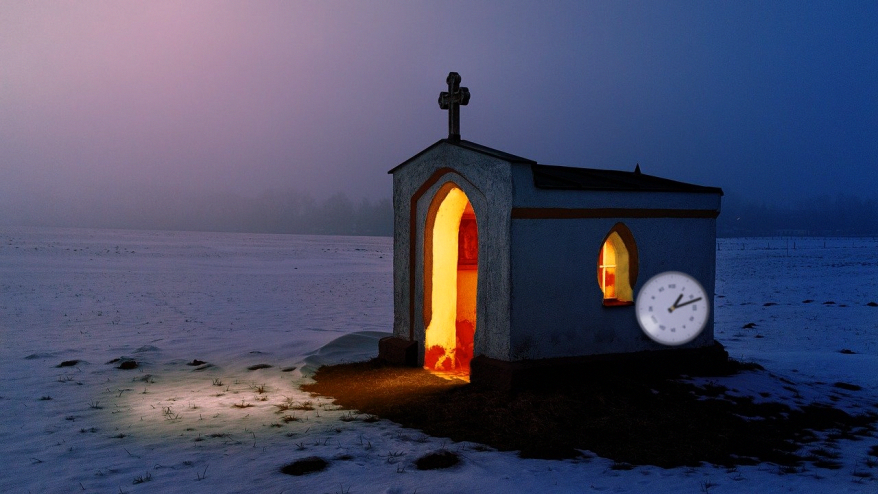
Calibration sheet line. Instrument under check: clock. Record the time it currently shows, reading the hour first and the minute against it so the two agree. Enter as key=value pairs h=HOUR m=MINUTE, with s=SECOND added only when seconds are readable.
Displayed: h=1 m=12
